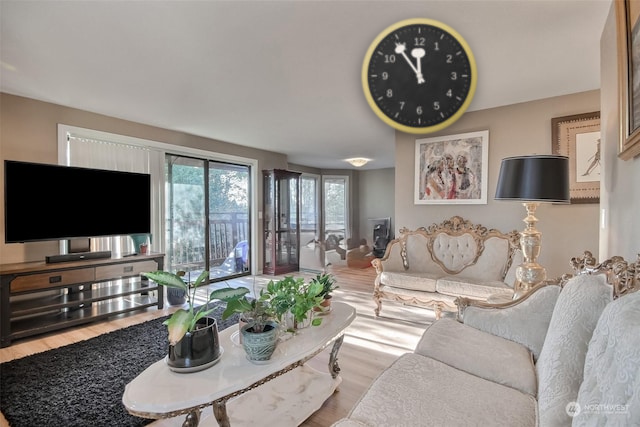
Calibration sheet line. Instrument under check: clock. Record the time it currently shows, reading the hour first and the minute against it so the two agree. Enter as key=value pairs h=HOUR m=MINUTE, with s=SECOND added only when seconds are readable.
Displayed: h=11 m=54
